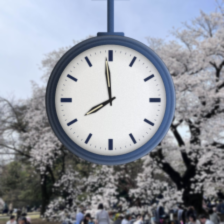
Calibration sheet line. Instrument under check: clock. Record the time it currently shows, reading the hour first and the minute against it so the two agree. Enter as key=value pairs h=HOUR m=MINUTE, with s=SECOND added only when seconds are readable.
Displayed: h=7 m=59
